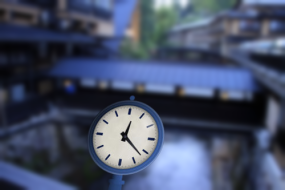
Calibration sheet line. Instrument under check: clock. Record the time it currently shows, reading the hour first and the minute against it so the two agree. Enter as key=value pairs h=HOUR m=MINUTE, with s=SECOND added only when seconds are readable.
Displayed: h=12 m=22
